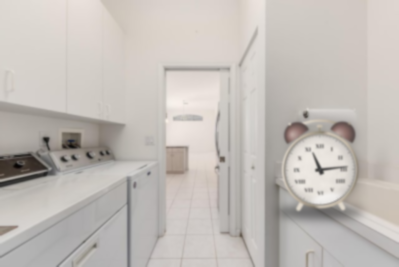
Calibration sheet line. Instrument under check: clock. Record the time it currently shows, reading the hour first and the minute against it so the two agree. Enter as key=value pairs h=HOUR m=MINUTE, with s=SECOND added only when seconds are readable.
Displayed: h=11 m=14
